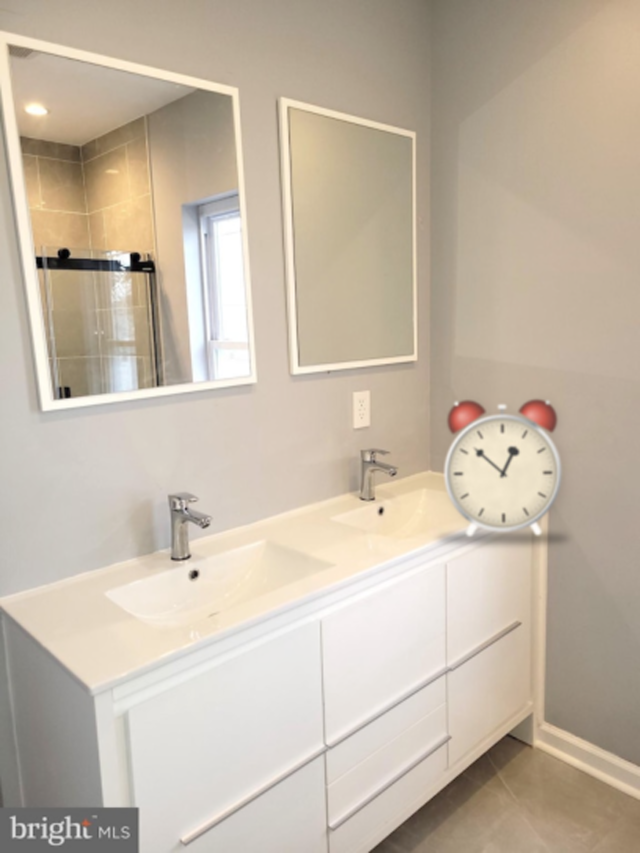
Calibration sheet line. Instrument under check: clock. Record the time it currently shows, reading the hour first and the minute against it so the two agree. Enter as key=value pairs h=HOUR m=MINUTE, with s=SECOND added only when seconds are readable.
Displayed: h=12 m=52
